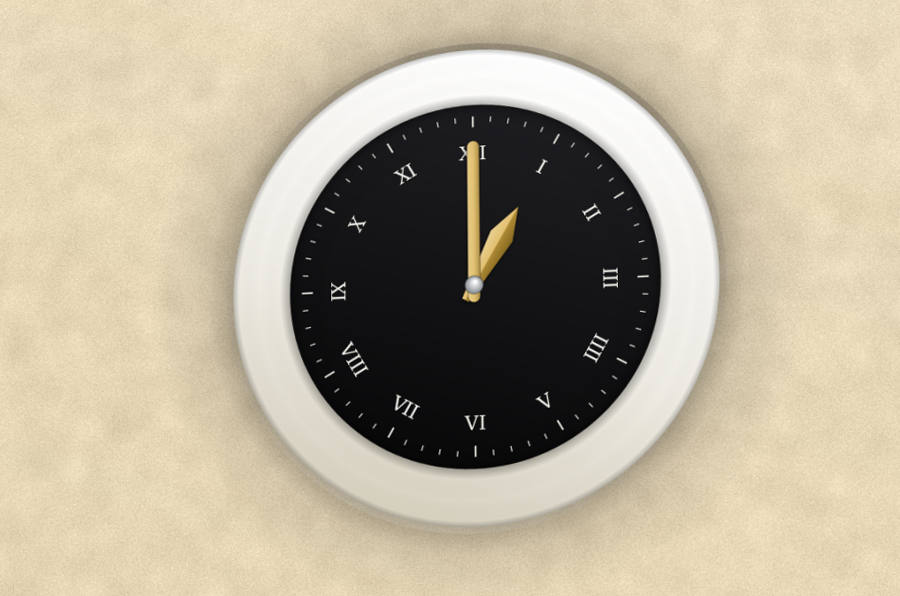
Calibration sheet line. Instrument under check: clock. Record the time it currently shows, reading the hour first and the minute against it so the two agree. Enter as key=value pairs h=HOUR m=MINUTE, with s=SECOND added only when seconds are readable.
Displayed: h=1 m=0
